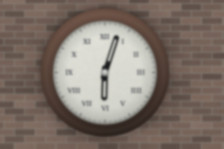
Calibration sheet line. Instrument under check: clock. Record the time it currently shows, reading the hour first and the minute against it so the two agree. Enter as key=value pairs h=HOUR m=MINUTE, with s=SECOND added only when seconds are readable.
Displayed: h=6 m=3
